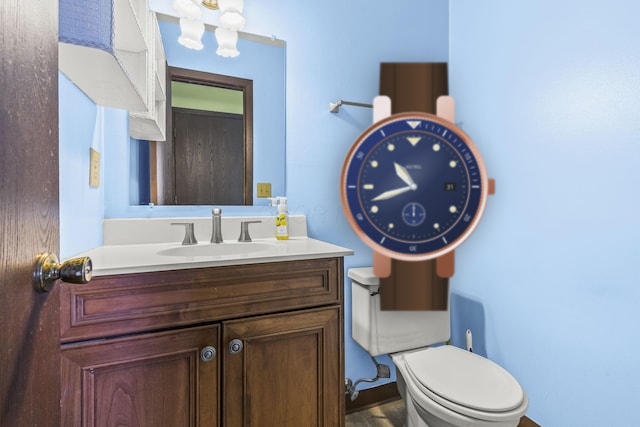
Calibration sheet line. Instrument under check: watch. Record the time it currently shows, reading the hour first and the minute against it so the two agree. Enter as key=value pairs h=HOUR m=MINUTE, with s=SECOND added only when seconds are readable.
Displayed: h=10 m=42
